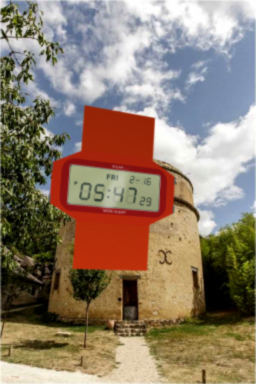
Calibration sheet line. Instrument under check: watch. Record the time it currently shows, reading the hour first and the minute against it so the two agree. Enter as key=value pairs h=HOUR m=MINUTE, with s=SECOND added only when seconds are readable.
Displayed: h=5 m=47
